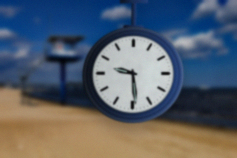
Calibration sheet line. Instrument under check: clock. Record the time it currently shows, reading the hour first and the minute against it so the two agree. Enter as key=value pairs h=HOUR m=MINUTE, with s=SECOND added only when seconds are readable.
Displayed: h=9 m=29
